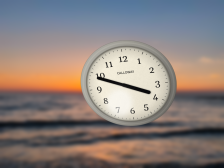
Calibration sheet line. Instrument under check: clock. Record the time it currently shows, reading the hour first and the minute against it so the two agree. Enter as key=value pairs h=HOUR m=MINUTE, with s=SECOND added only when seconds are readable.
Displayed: h=3 m=49
